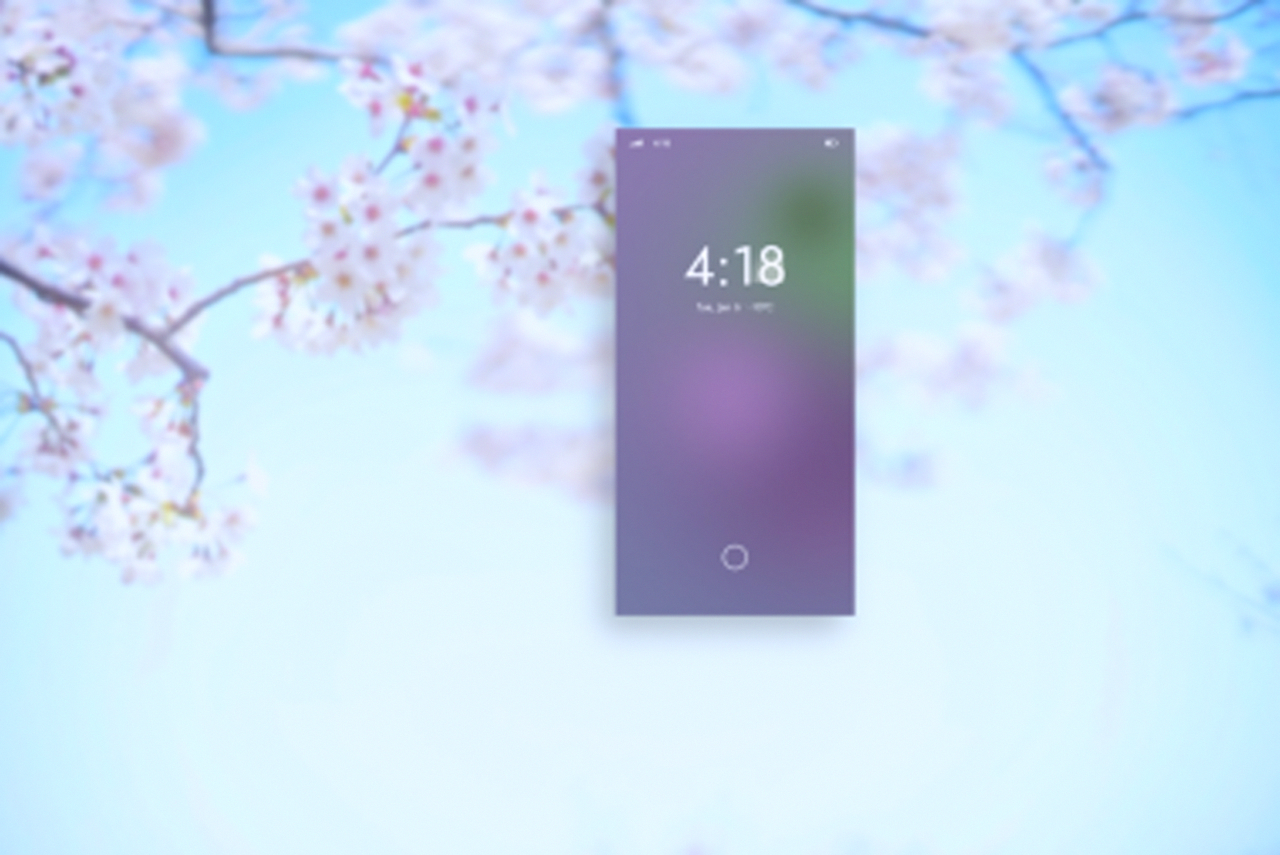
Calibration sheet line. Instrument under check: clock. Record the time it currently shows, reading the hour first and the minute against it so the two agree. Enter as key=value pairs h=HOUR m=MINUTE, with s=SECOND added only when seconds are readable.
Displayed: h=4 m=18
